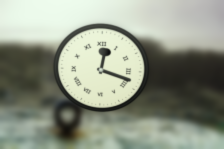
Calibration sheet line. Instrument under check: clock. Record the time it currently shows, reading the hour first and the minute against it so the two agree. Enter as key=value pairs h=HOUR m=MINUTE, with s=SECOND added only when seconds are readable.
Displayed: h=12 m=18
